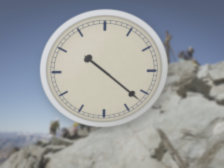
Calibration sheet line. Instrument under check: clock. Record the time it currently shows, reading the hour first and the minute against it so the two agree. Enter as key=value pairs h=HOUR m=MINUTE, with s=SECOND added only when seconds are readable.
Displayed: h=10 m=22
